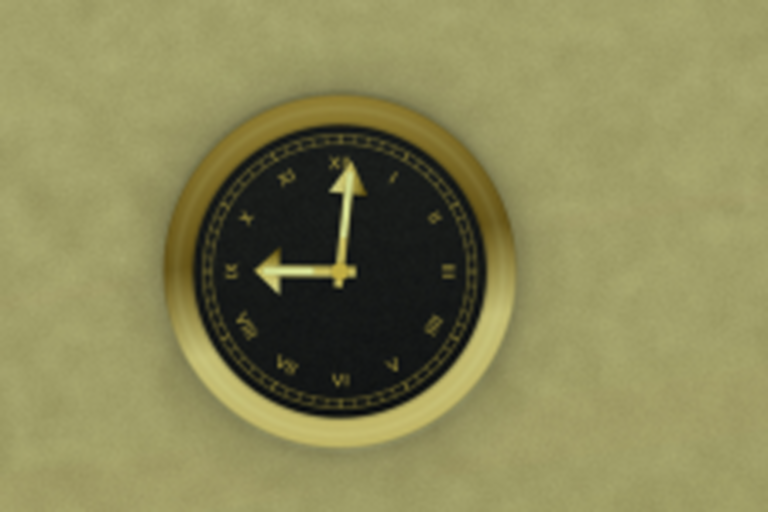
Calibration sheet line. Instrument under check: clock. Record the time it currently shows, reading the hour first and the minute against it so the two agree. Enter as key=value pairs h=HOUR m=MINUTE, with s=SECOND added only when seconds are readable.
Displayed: h=9 m=1
